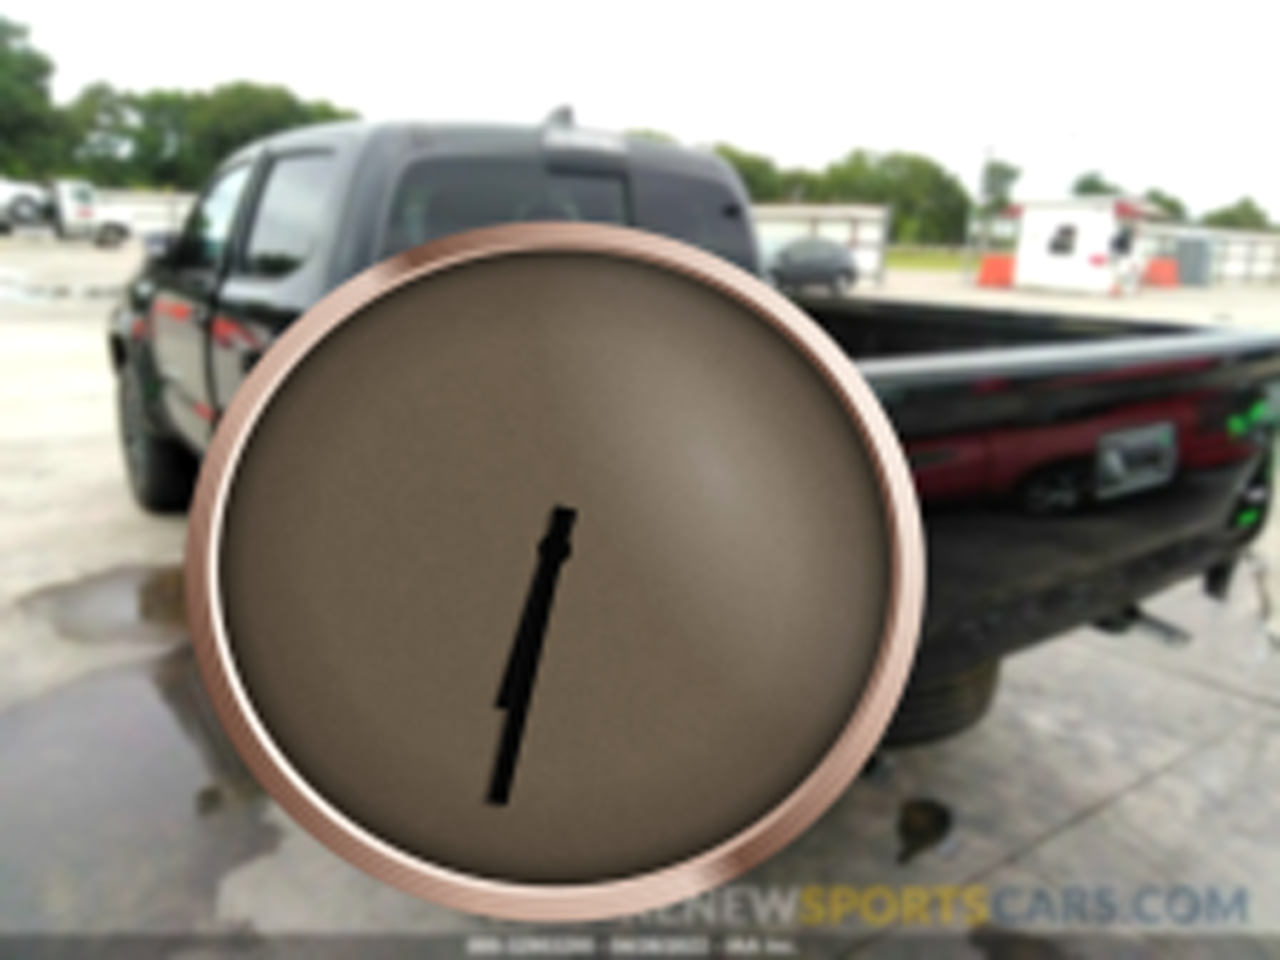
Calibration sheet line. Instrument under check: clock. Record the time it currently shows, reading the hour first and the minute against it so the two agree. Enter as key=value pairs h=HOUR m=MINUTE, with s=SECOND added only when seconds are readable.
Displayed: h=6 m=32
